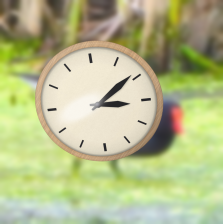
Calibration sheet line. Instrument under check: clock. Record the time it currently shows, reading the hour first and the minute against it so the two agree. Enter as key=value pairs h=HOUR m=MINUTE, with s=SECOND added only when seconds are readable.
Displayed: h=3 m=9
